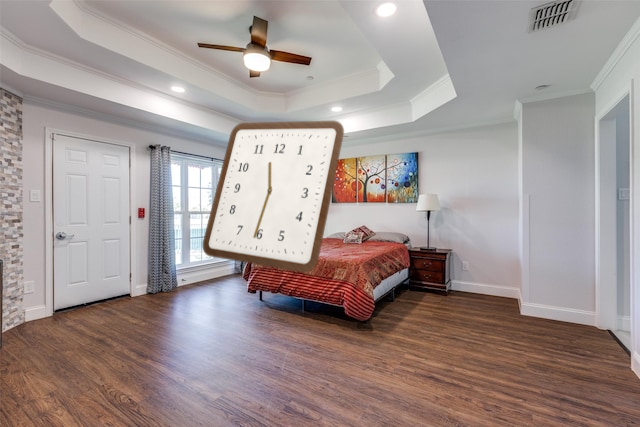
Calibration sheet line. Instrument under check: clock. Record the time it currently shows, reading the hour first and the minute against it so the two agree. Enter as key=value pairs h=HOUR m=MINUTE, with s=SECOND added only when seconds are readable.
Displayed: h=11 m=31
